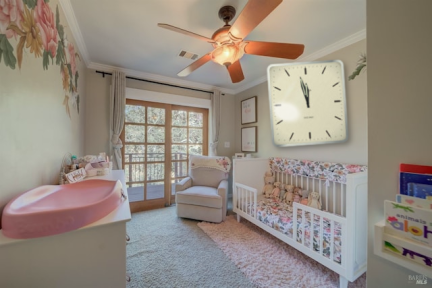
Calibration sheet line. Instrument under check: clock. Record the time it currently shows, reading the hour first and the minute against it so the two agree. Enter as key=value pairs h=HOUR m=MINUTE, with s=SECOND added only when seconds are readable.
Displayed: h=11 m=58
